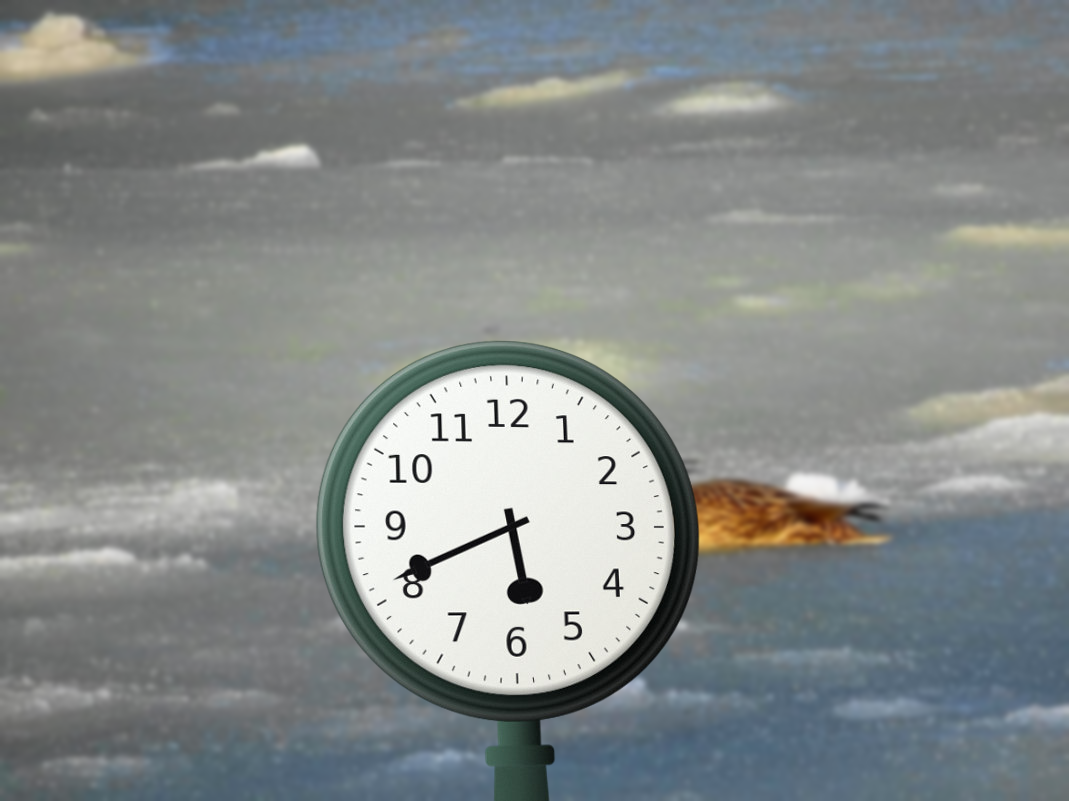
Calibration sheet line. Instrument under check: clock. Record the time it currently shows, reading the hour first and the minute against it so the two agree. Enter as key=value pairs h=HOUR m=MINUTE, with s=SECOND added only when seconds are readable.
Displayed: h=5 m=41
